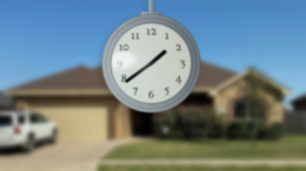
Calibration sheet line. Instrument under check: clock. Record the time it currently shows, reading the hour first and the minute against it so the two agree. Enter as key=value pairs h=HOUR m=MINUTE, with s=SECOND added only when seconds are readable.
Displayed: h=1 m=39
